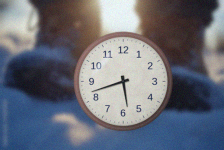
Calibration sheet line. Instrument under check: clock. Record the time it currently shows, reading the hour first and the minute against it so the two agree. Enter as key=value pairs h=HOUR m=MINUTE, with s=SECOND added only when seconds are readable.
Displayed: h=5 m=42
